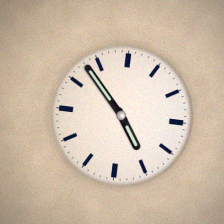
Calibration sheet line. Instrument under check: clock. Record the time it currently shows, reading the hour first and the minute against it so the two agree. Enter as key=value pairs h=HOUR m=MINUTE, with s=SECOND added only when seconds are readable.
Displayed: h=4 m=53
